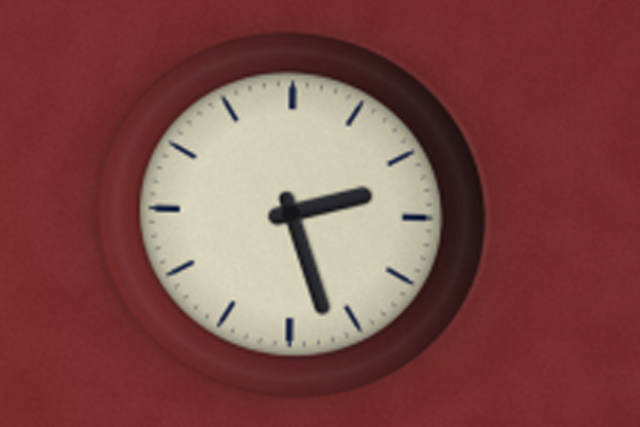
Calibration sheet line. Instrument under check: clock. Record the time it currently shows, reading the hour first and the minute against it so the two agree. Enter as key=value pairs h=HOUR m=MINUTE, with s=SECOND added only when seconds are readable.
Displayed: h=2 m=27
